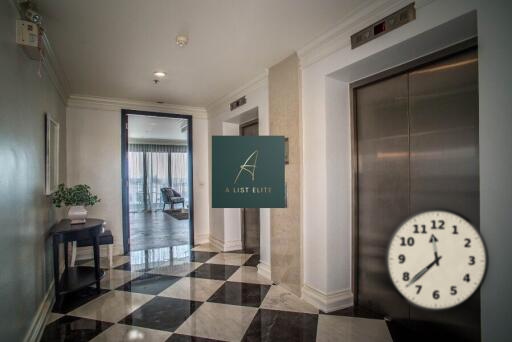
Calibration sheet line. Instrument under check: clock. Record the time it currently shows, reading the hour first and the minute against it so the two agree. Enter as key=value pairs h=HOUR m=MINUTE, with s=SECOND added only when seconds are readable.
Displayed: h=11 m=38
